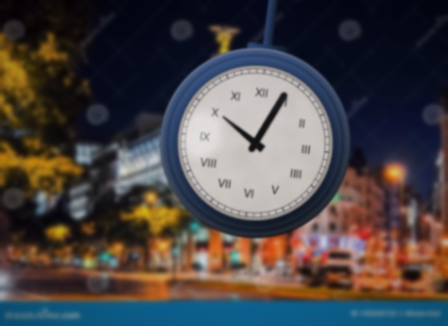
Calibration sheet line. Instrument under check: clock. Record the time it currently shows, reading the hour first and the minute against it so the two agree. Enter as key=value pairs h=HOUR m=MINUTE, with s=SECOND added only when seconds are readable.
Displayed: h=10 m=4
